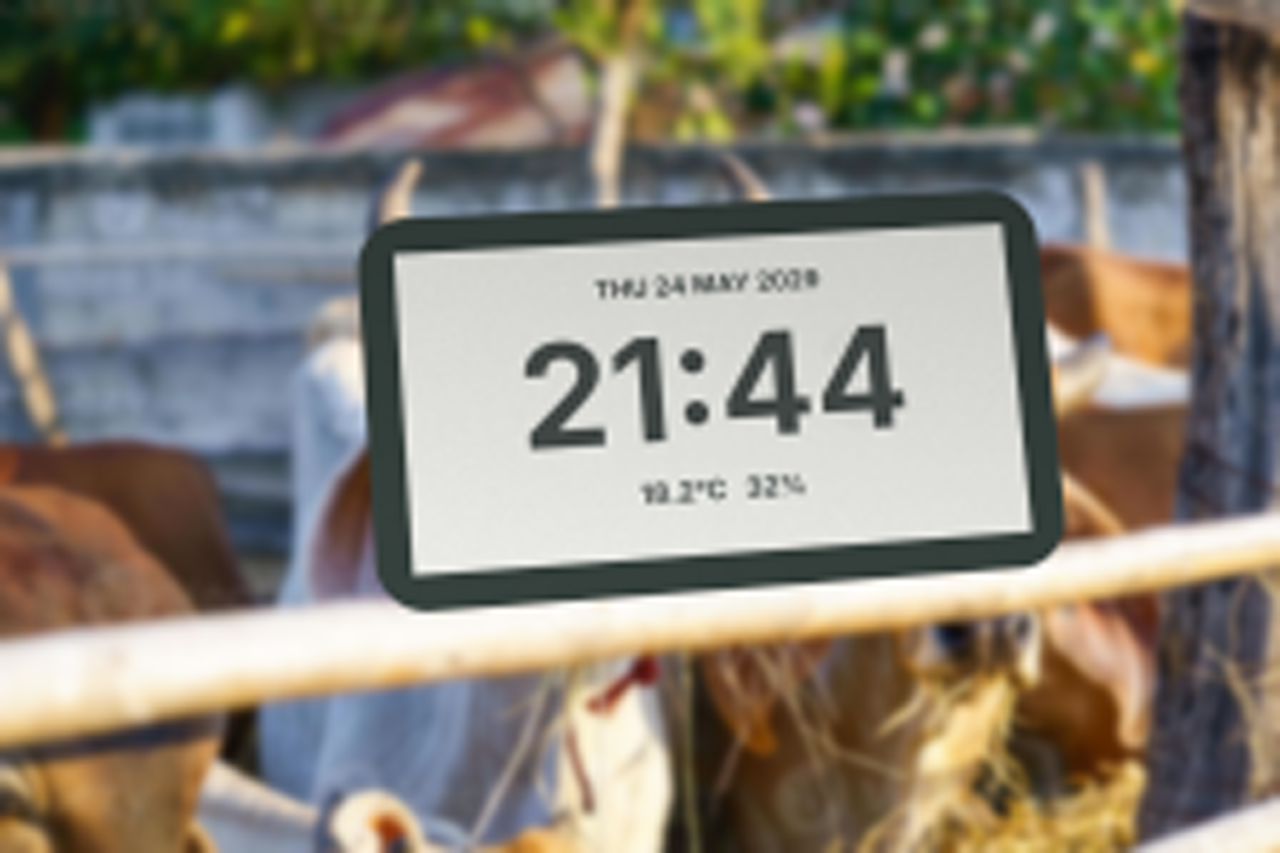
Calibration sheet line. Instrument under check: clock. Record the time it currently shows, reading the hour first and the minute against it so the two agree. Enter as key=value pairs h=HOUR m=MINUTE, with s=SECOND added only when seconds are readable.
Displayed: h=21 m=44
